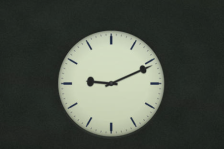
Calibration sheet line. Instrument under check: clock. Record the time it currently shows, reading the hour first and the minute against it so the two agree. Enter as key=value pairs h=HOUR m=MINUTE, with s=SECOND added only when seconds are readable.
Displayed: h=9 m=11
